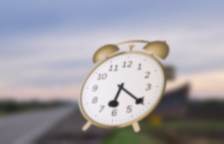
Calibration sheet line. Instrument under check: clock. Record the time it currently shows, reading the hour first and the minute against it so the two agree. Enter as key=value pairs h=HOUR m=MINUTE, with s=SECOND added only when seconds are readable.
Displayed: h=6 m=21
